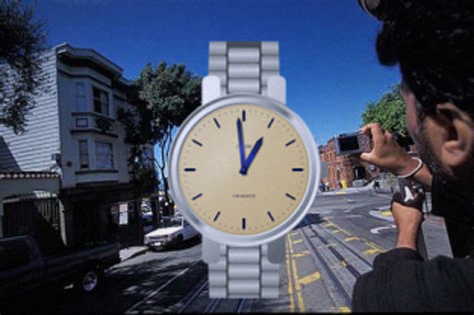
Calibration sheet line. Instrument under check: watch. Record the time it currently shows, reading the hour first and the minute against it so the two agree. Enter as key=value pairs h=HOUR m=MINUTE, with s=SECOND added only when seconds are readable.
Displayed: h=12 m=59
